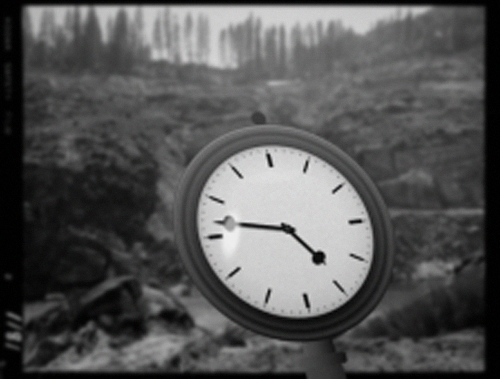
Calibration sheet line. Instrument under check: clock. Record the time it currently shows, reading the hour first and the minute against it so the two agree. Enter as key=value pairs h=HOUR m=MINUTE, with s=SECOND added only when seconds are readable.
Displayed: h=4 m=47
